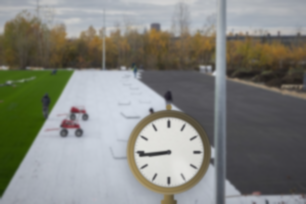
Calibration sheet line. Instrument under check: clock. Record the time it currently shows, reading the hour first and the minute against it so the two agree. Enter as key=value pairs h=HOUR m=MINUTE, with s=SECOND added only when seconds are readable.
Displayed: h=8 m=44
